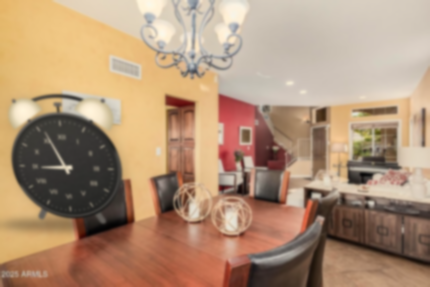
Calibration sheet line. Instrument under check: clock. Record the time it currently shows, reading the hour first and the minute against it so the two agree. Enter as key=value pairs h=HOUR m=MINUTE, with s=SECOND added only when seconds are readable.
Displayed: h=8 m=56
